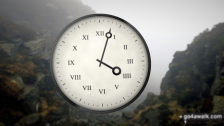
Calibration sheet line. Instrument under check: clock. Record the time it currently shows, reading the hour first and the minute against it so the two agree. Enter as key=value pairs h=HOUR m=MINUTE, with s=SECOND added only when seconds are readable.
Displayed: h=4 m=3
